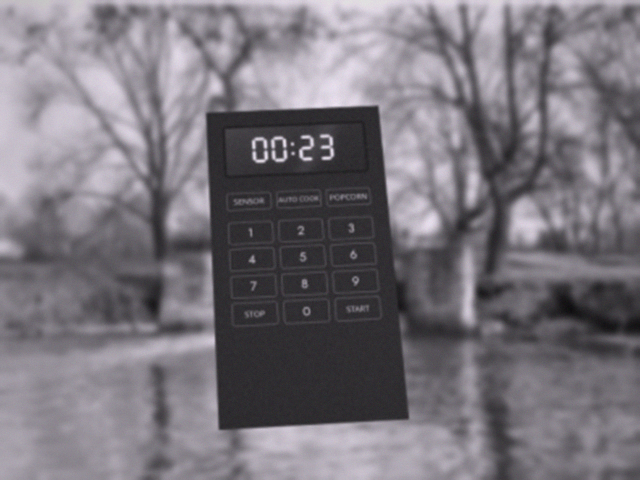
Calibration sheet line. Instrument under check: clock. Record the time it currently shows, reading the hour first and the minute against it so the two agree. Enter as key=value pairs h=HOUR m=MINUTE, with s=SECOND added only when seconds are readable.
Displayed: h=0 m=23
